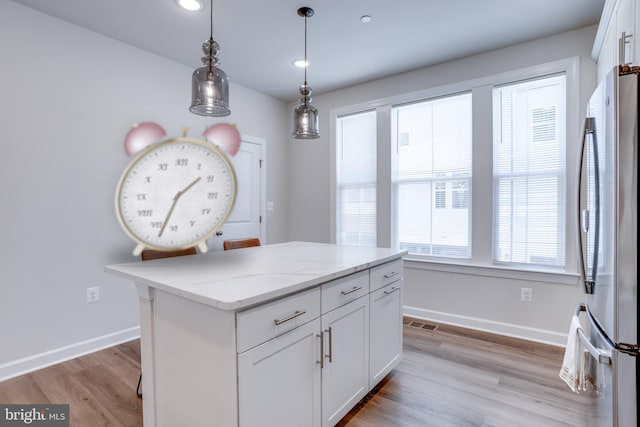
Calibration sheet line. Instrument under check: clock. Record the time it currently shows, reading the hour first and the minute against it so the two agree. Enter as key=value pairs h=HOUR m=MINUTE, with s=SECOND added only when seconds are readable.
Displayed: h=1 m=33
